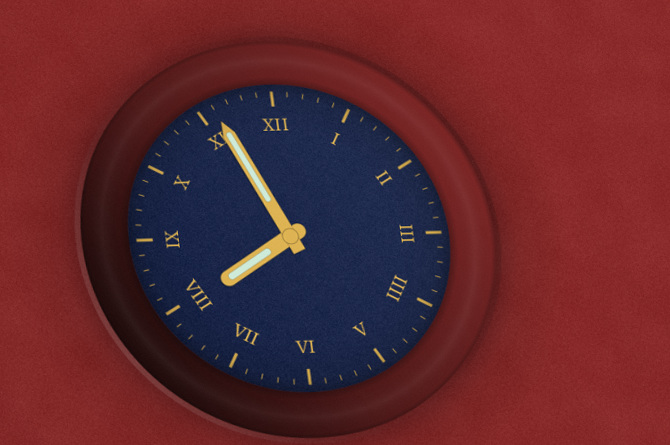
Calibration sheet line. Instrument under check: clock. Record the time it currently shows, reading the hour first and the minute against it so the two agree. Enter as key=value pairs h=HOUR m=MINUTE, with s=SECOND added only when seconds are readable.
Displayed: h=7 m=56
